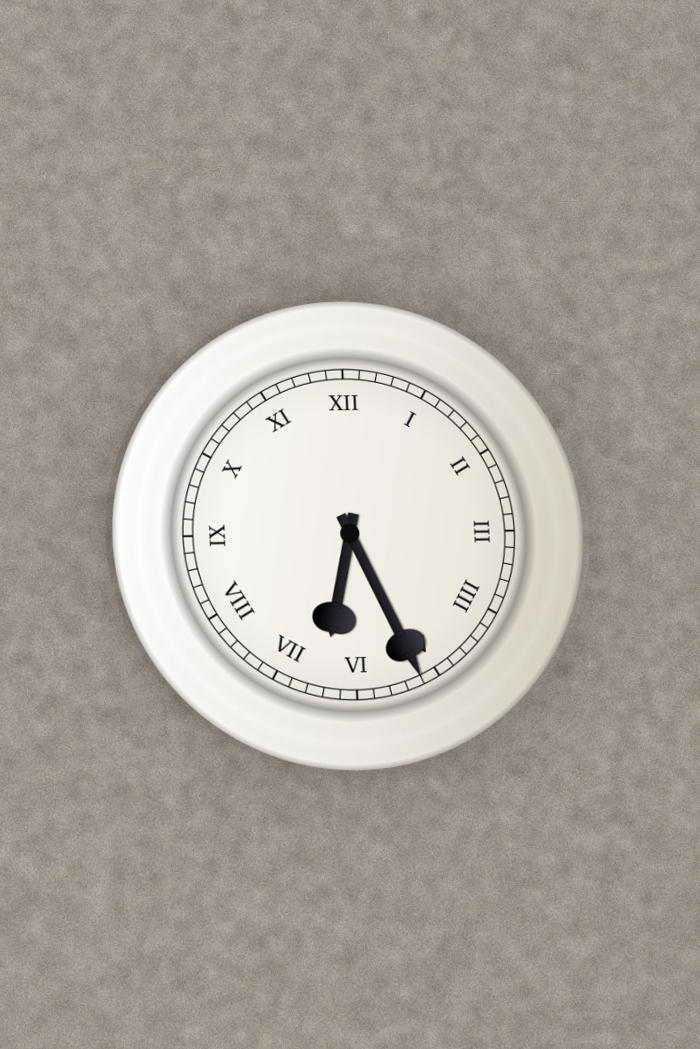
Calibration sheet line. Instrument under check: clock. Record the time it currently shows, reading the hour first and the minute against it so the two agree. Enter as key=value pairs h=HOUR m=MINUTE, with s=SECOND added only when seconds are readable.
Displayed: h=6 m=26
